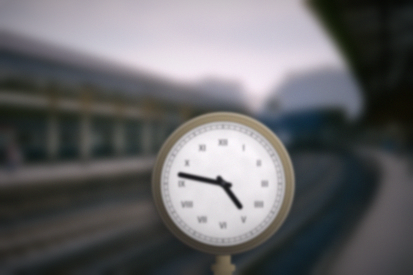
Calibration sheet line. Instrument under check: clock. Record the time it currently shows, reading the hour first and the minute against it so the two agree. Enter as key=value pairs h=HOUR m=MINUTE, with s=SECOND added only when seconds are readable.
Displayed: h=4 m=47
